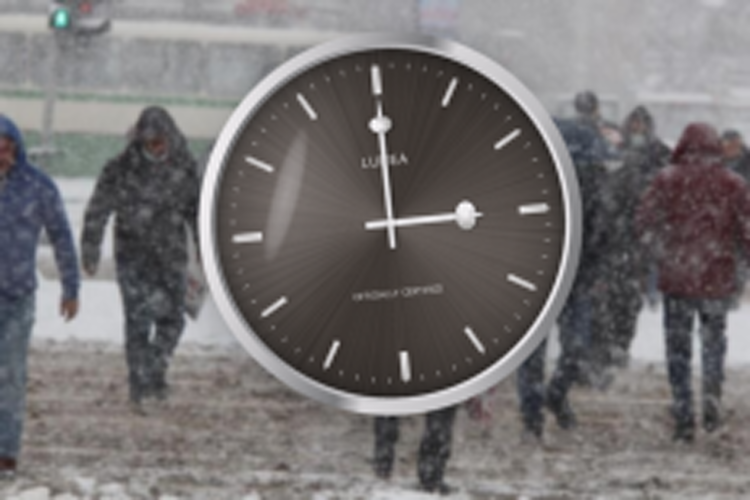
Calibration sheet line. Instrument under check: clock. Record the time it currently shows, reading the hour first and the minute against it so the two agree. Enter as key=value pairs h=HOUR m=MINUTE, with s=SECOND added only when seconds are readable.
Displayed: h=3 m=0
